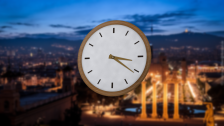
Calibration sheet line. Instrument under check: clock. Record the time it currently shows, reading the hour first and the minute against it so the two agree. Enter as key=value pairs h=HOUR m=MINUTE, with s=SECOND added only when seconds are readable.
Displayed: h=3 m=21
